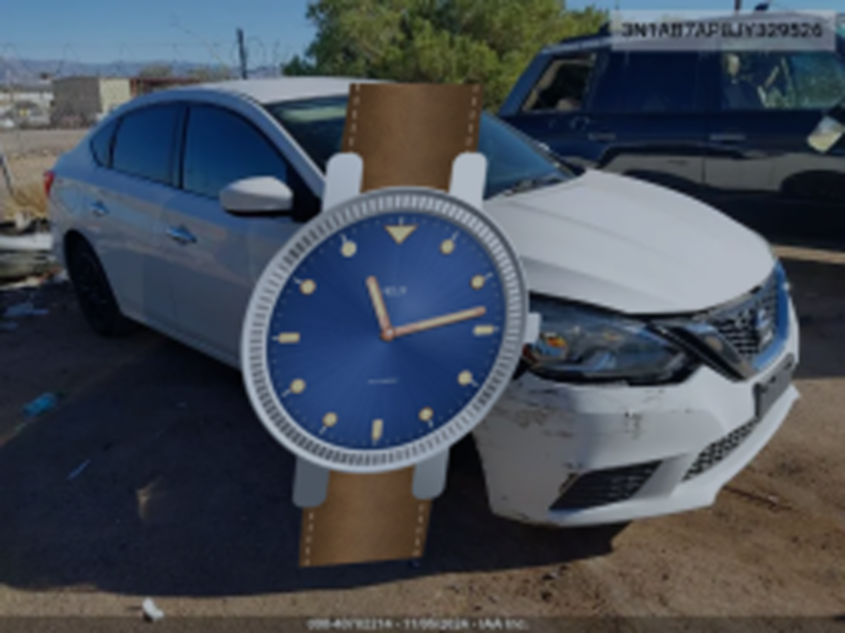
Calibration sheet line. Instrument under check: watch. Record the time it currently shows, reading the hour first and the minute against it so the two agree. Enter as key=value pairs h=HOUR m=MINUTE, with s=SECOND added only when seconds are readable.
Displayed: h=11 m=13
